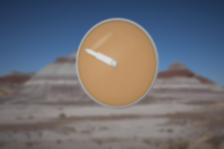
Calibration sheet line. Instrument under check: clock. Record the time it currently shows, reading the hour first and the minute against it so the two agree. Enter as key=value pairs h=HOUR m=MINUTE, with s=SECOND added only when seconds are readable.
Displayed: h=9 m=49
